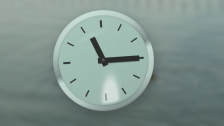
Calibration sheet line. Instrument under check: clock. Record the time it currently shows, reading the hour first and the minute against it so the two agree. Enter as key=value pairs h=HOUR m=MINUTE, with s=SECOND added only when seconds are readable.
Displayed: h=11 m=15
